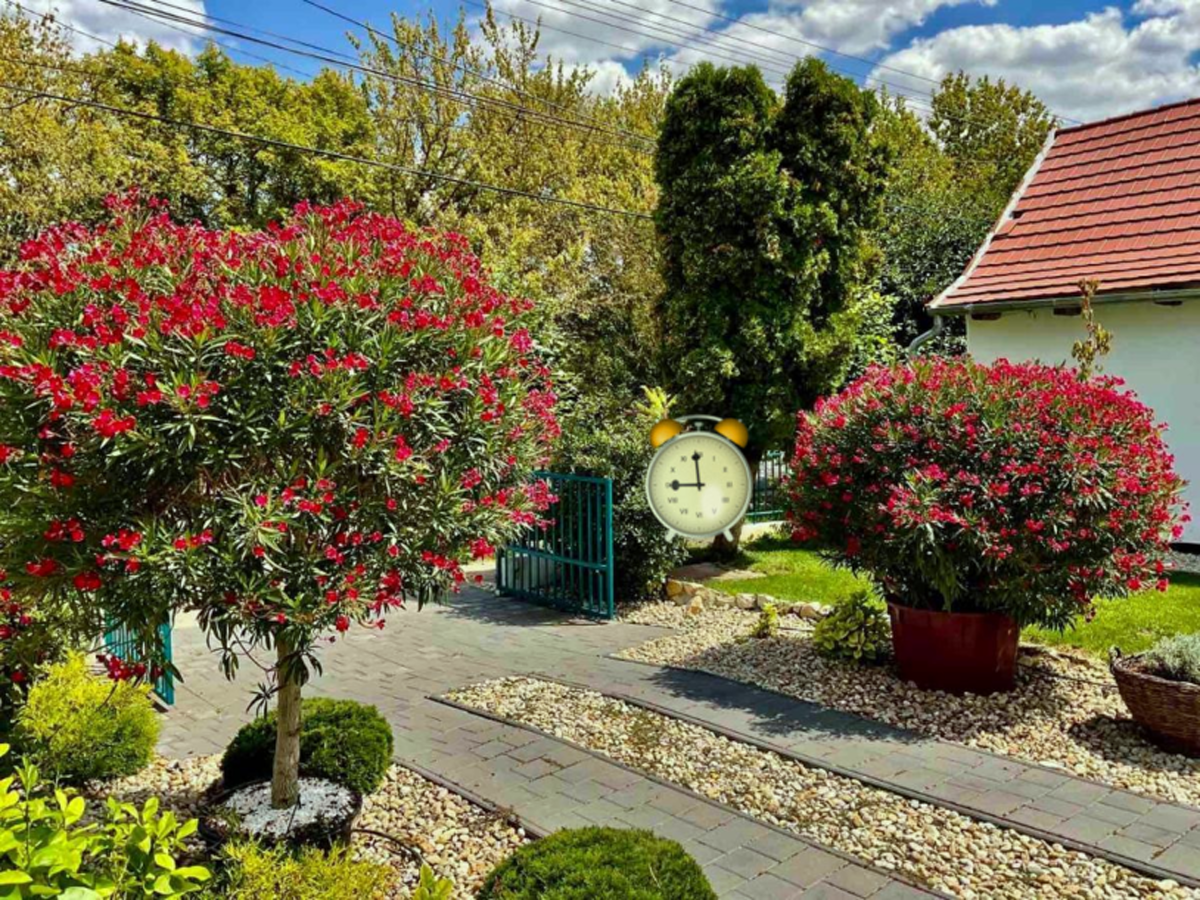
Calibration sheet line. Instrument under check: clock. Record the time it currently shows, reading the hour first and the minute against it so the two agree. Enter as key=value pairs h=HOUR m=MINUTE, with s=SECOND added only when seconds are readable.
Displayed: h=8 m=59
